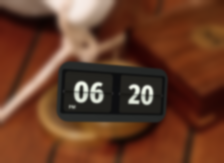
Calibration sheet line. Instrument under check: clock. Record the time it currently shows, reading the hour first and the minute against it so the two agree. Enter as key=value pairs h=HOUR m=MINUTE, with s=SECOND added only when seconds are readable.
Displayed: h=6 m=20
